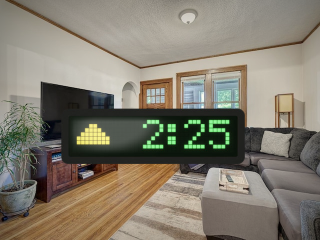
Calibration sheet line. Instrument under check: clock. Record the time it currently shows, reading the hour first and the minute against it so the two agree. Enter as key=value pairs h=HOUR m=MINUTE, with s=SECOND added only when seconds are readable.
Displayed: h=2 m=25
